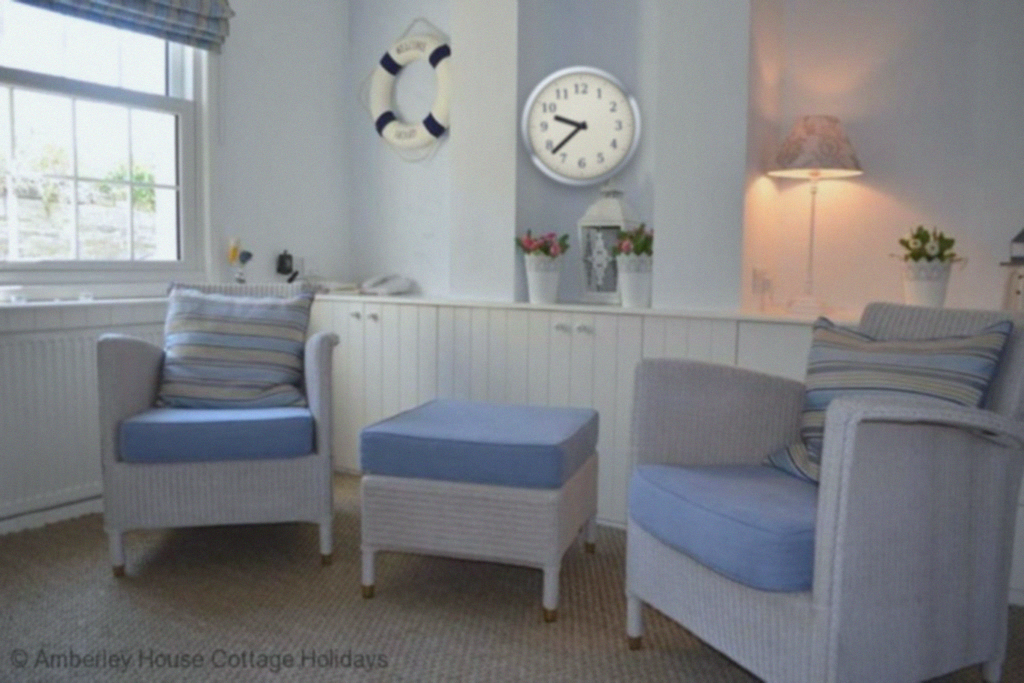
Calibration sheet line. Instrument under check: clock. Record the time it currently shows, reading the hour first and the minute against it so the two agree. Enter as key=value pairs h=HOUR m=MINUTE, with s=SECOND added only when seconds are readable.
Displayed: h=9 m=38
